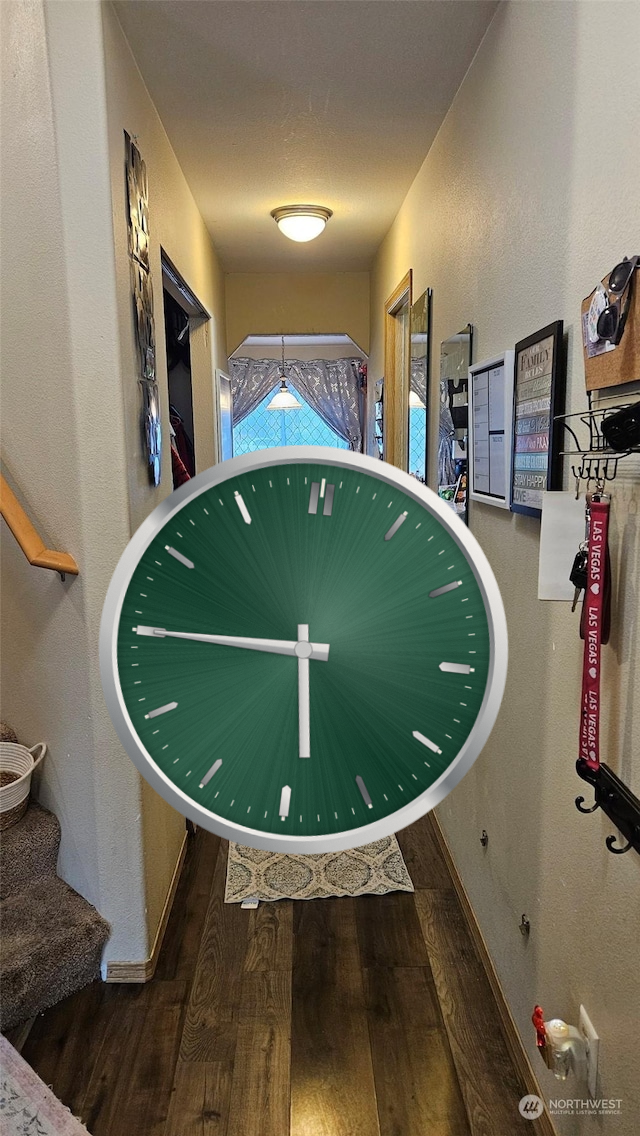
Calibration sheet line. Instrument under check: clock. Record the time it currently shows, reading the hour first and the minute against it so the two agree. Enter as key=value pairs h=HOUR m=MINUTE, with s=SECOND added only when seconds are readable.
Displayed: h=5 m=45
